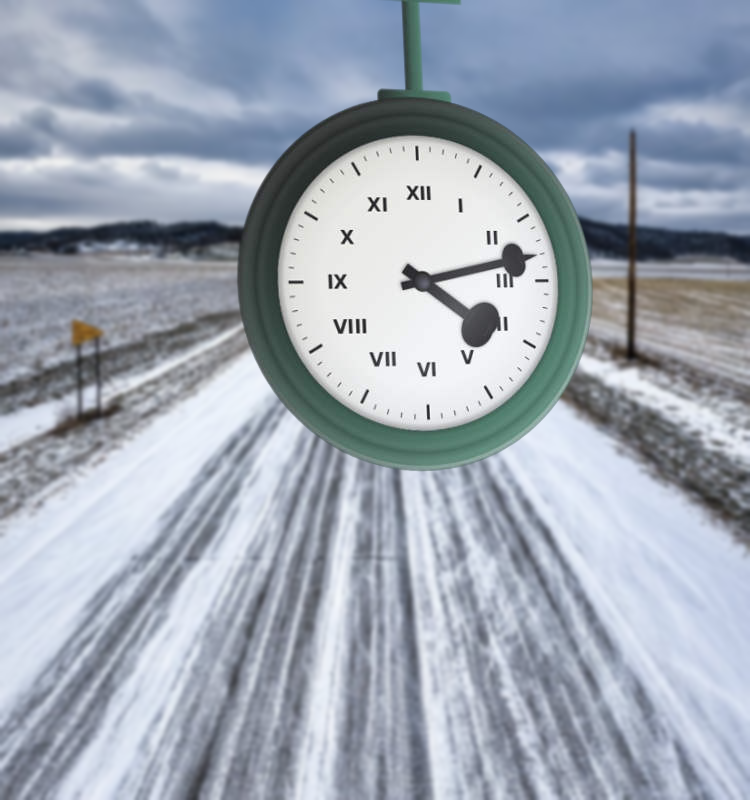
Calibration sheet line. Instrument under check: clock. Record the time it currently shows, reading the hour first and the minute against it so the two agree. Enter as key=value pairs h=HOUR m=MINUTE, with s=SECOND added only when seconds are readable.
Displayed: h=4 m=13
